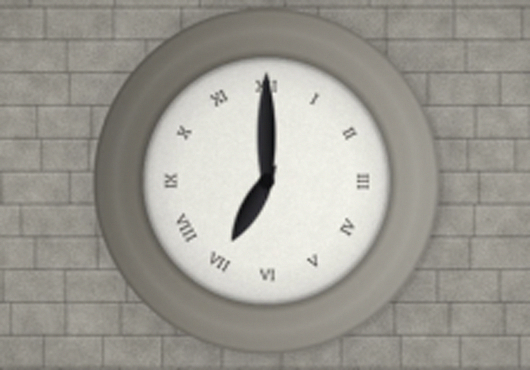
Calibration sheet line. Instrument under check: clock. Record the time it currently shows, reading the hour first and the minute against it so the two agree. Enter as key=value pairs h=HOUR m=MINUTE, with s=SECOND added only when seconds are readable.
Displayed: h=7 m=0
